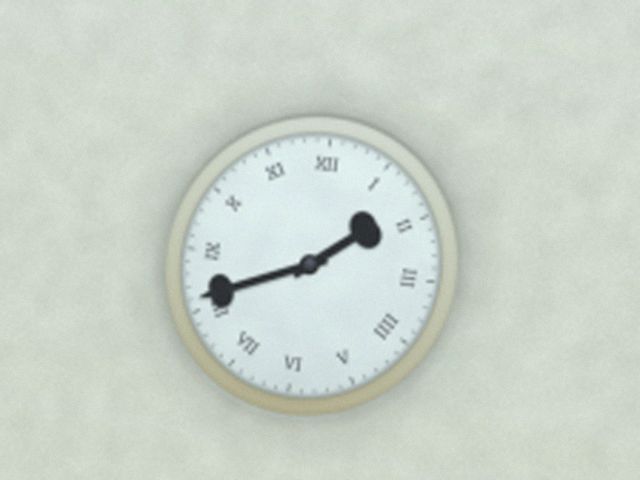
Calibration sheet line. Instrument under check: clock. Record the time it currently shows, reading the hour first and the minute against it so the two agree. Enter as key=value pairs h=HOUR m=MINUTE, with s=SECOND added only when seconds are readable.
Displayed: h=1 m=41
